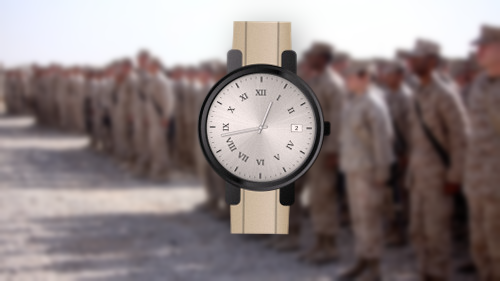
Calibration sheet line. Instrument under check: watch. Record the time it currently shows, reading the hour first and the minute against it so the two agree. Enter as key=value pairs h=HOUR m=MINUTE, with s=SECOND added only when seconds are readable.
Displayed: h=12 m=43
